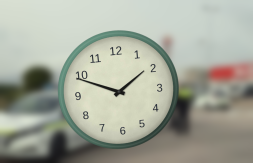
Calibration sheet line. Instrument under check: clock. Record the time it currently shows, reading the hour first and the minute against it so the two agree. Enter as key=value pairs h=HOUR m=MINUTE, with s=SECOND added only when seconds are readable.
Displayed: h=1 m=49
